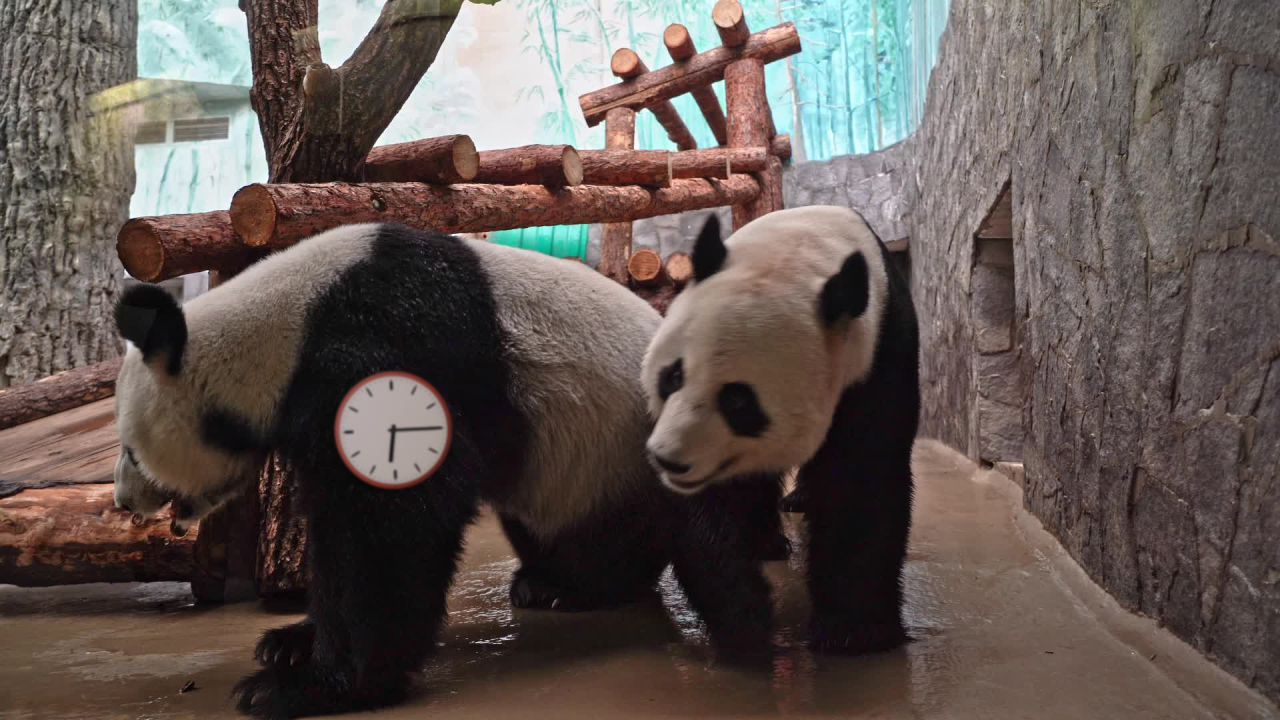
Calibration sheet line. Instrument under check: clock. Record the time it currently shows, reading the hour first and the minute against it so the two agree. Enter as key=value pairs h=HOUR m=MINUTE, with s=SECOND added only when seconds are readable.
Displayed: h=6 m=15
